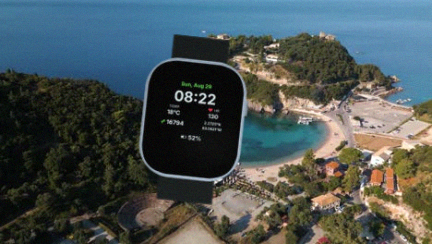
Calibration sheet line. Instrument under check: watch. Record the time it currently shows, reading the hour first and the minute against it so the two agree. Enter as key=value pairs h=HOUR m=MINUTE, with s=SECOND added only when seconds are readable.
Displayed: h=8 m=22
